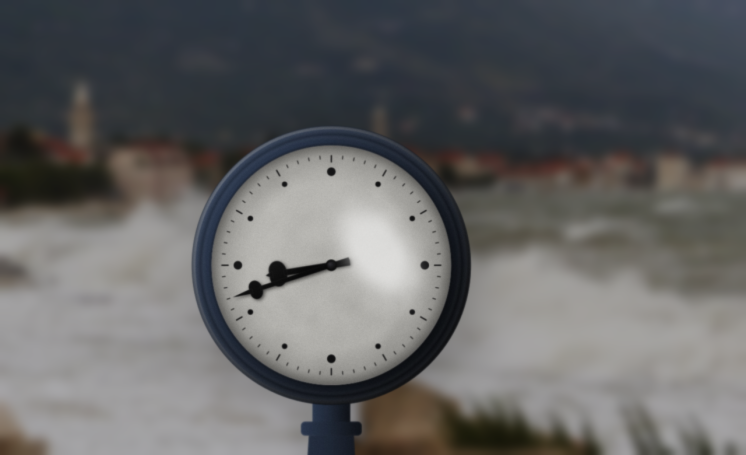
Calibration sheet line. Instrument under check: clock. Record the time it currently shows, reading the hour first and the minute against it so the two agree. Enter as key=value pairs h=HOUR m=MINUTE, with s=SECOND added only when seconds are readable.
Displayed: h=8 m=42
